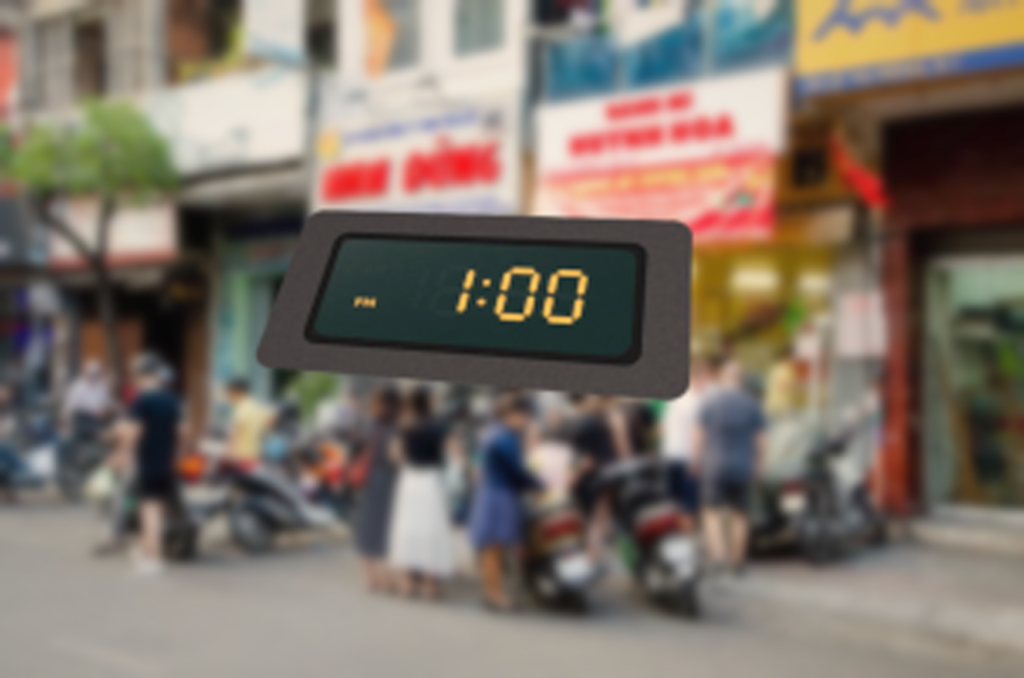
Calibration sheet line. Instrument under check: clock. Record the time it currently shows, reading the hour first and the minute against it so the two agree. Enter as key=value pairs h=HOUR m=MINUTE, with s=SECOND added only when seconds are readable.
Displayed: h=1 m=0
